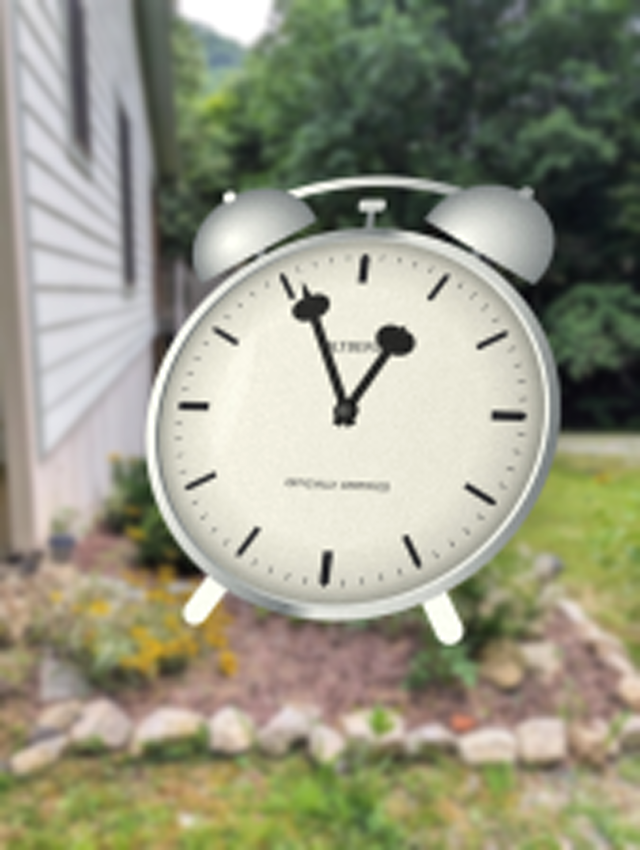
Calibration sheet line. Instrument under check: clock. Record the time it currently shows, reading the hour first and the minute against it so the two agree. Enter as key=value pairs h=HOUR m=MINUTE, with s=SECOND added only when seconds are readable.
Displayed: h=12 m=56
